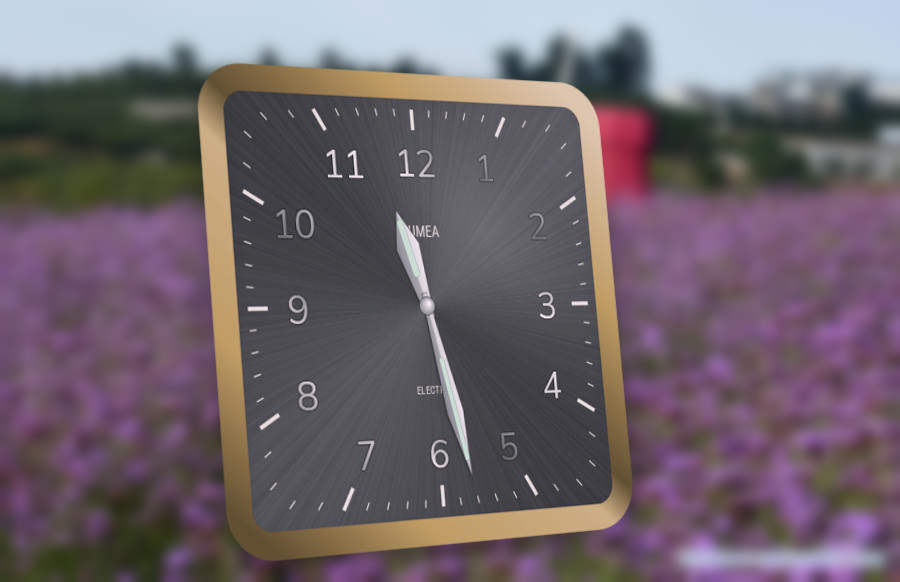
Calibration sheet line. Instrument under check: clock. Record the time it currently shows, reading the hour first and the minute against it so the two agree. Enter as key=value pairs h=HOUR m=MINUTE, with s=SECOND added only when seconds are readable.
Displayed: h=11 m=28
